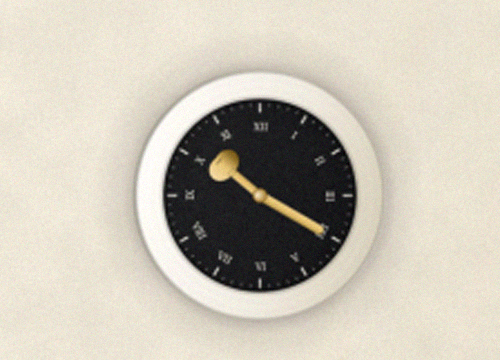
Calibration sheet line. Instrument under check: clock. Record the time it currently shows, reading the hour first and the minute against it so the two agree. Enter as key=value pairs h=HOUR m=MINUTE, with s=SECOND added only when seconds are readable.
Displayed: h=10 m=20
